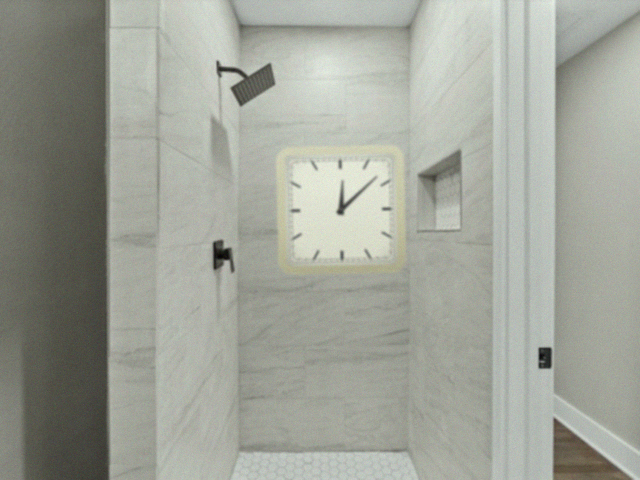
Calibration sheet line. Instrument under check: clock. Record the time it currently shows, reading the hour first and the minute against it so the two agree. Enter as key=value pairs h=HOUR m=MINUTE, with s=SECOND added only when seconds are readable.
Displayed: h=12 m=8
